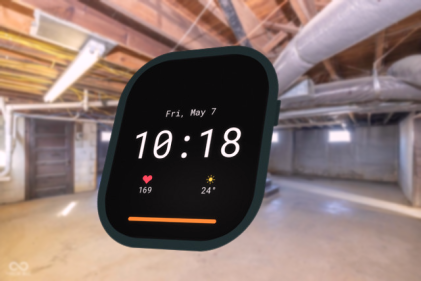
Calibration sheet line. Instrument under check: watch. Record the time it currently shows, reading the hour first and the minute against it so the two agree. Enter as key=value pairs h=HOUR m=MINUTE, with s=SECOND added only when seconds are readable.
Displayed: h=10 m=18
